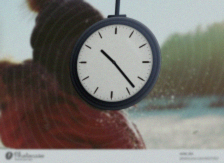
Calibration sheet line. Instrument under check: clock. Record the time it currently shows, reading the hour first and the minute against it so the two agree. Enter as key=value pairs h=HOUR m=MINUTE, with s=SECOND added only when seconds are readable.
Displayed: h=10 m=23
